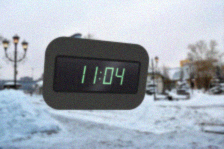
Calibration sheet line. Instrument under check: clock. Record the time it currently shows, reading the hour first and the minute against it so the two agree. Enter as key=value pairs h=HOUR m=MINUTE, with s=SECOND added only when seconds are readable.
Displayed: h=11 m=4
